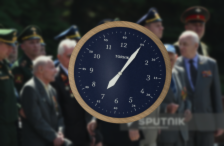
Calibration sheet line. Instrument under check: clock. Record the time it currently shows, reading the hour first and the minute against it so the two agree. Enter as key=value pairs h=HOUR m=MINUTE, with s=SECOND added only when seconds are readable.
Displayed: h=7 m=5
